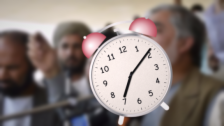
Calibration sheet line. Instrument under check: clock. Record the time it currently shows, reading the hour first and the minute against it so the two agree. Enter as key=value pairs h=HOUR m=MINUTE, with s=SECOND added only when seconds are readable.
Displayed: h=7 m=9
